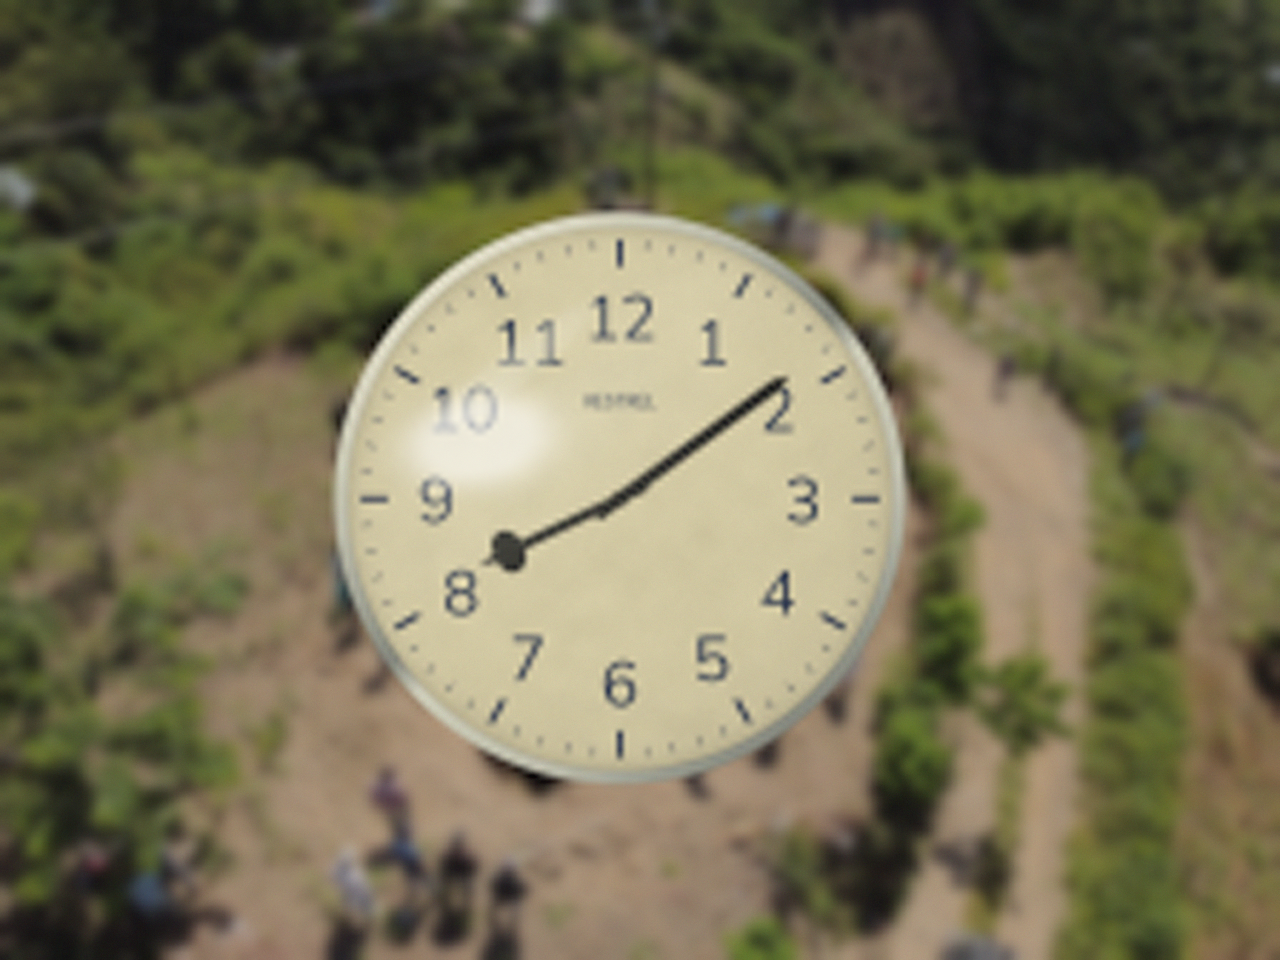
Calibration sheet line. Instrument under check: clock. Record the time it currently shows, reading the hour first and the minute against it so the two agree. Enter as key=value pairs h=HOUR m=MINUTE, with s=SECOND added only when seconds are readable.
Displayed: h=8 m=9
